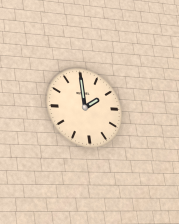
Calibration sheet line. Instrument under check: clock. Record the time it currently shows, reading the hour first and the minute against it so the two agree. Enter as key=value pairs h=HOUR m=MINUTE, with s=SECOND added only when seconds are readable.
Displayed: h=2 m=0
